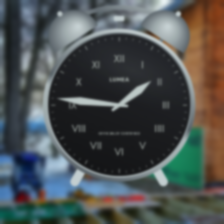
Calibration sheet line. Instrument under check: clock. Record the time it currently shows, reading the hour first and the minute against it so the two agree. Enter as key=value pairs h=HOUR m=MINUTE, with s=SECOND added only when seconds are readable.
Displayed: h=1 m=46
